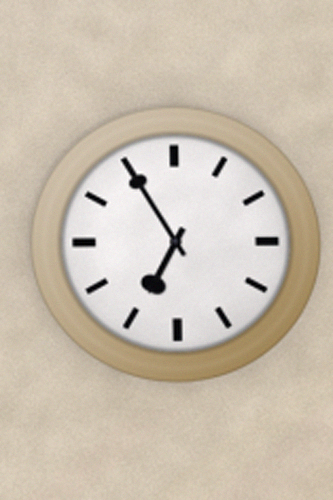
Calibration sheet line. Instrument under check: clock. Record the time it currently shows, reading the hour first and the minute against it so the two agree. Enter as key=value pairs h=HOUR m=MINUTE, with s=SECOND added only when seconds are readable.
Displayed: h=6 m=55
